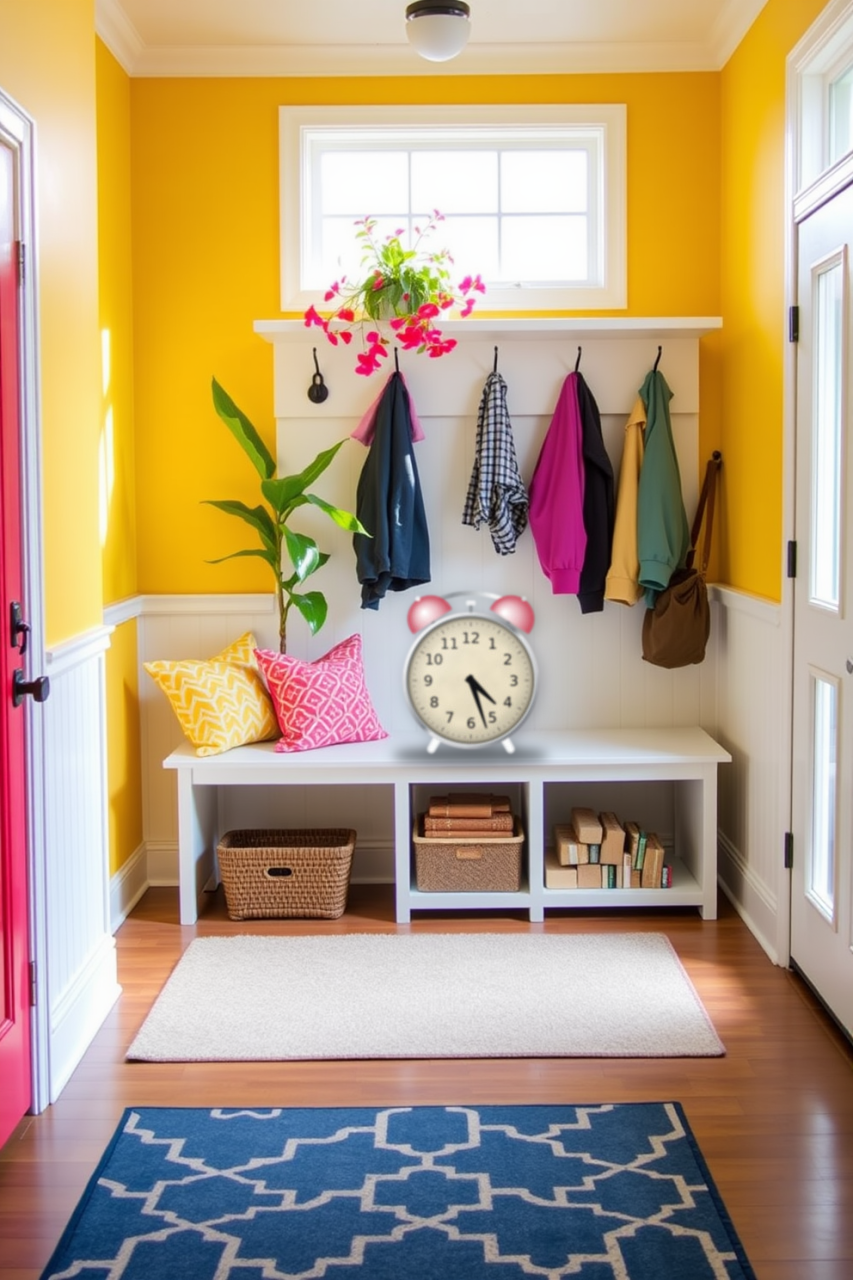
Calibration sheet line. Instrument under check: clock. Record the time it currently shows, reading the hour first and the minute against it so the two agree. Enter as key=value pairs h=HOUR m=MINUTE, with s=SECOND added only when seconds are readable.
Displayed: h=4 m=27
